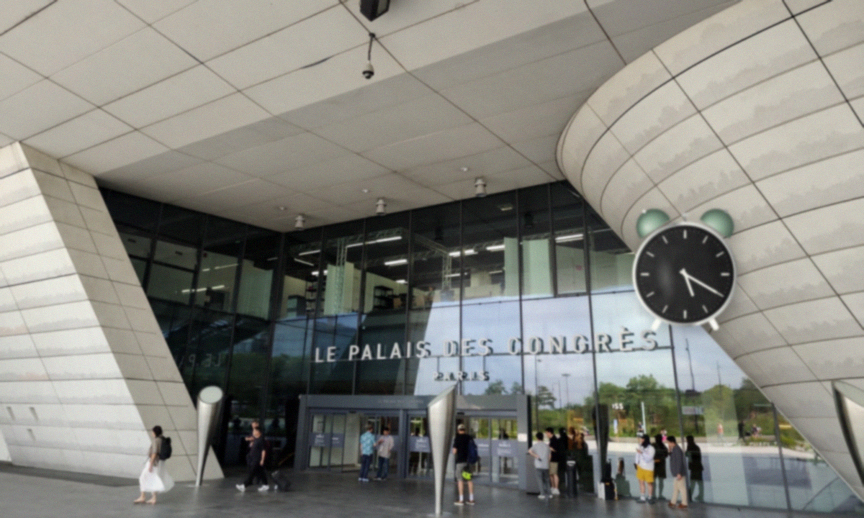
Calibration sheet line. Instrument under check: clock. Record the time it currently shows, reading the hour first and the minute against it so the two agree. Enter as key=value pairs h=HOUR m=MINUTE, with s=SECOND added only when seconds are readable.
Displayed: h=5 m=20
